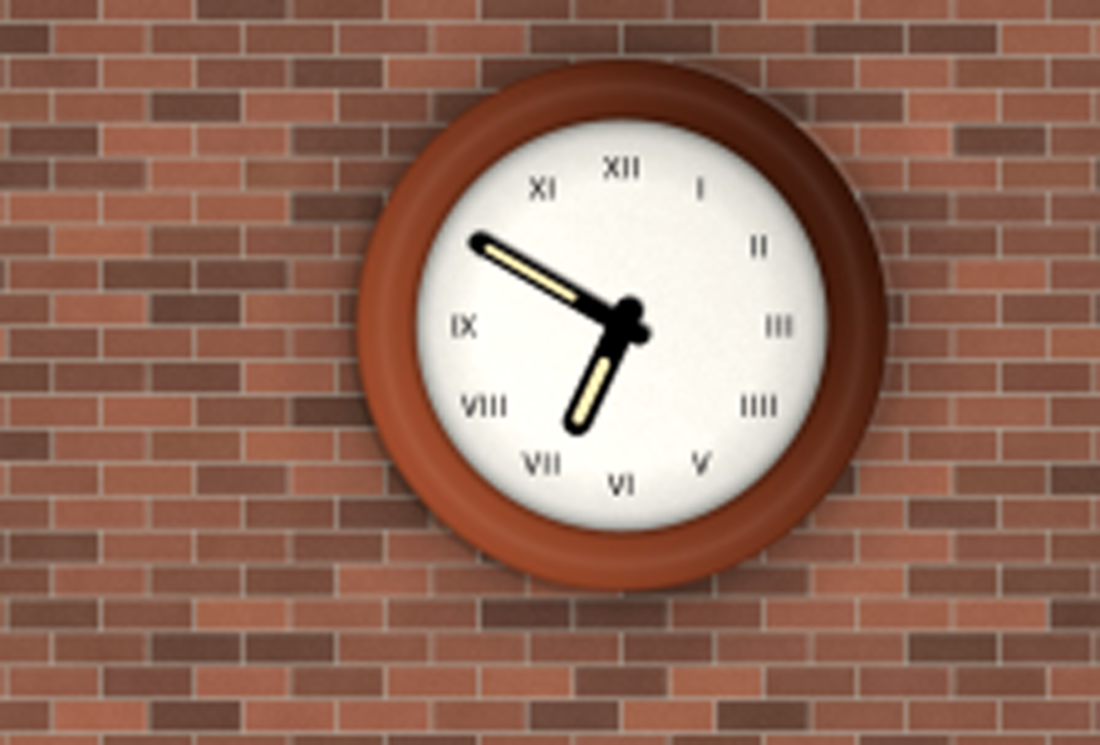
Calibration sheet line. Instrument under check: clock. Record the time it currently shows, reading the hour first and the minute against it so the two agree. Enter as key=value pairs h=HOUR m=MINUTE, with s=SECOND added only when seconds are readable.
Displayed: h=6 m=50
